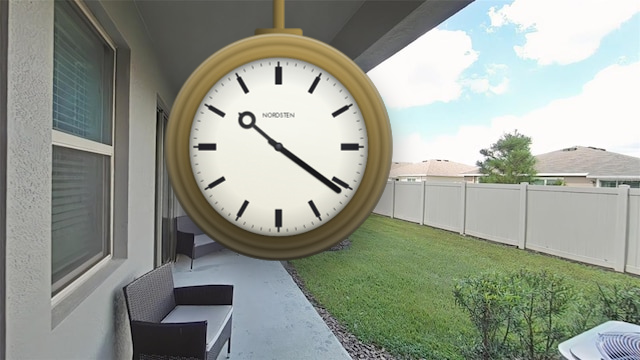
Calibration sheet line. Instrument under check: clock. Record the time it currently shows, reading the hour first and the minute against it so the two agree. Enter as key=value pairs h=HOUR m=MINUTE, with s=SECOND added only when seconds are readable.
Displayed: h=10 m=21
